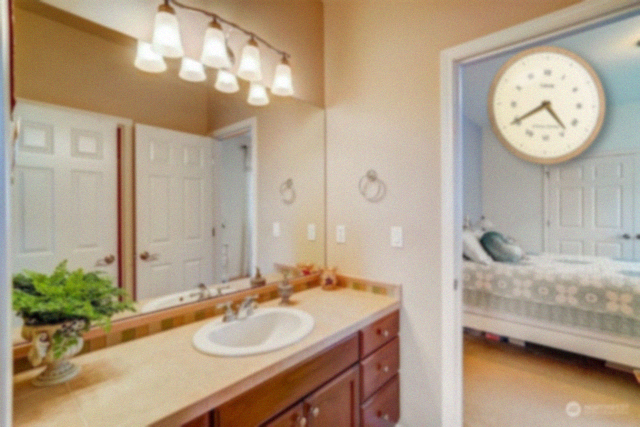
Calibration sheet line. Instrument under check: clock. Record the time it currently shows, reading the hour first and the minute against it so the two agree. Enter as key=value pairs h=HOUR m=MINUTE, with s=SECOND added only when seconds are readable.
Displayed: h=4 m=40
